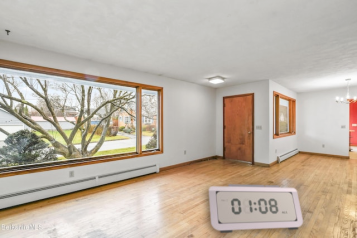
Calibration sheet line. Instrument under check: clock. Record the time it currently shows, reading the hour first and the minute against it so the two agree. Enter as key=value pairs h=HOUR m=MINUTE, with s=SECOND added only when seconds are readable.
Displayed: h=1 m=8
